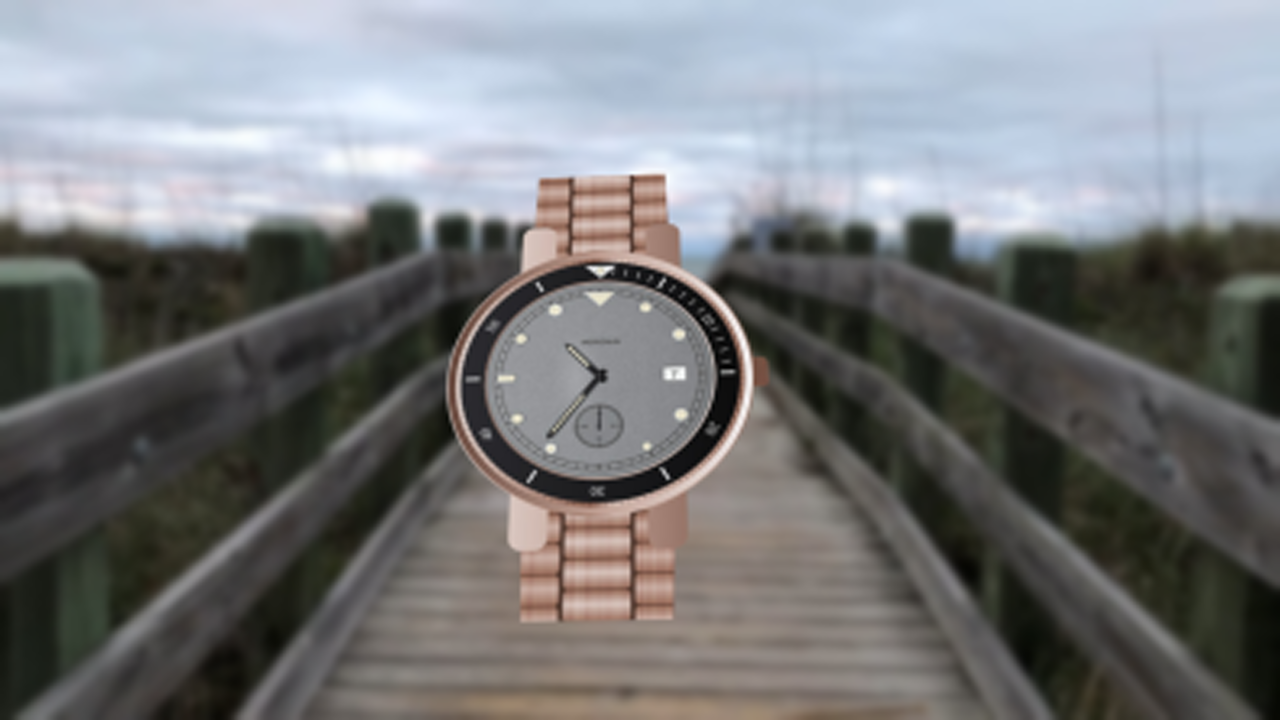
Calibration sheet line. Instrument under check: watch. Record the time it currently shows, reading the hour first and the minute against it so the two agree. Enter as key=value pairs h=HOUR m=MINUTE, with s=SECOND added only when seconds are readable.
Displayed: h=10 m=36
